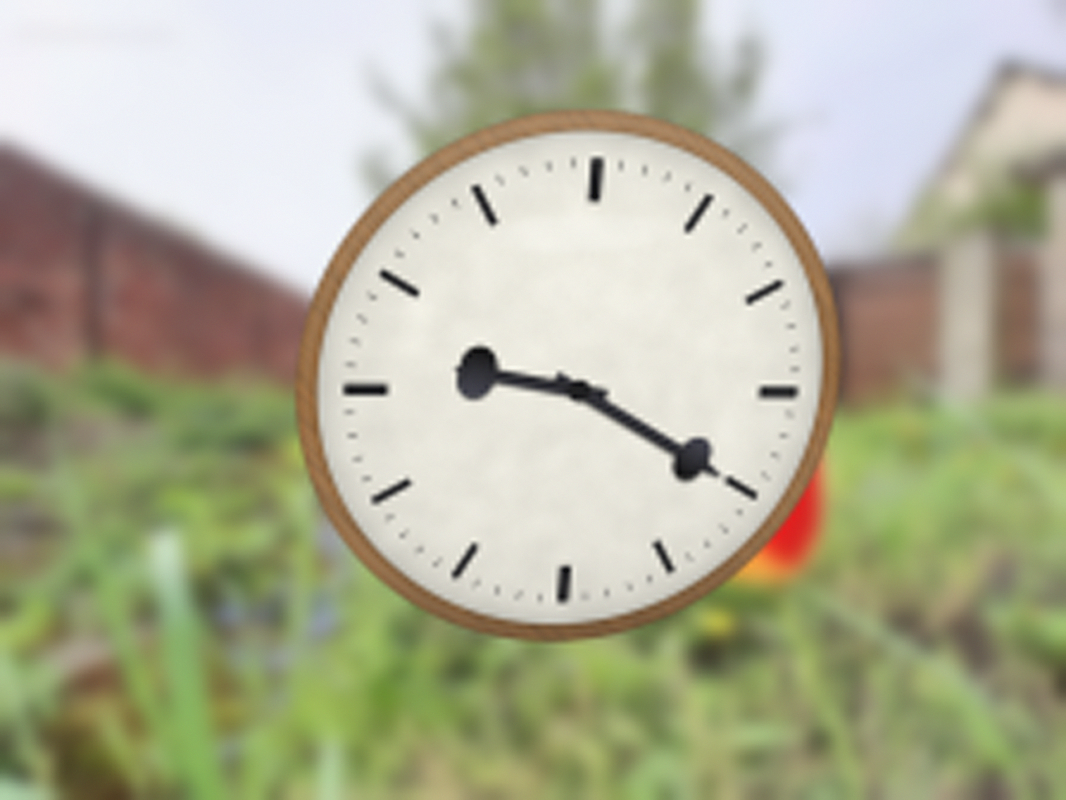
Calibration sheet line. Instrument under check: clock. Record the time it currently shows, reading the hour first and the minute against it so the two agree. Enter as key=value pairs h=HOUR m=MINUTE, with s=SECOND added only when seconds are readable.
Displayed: h=9 m=20
